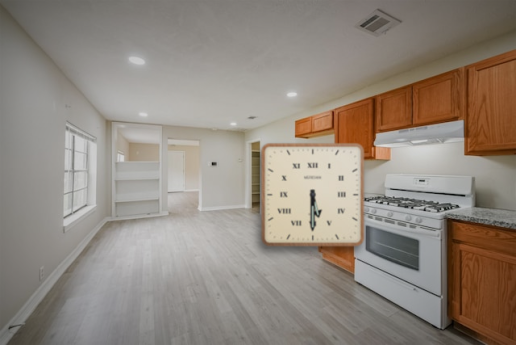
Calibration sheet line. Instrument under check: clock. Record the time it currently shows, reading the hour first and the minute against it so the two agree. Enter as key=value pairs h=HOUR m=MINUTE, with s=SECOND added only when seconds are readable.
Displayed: h=5 m=30
